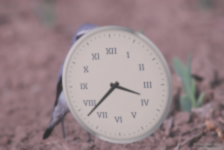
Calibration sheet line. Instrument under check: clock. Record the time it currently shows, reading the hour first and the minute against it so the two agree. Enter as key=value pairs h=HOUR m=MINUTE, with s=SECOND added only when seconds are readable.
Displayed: h=3 m=38
